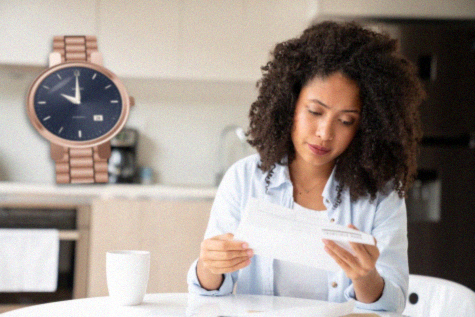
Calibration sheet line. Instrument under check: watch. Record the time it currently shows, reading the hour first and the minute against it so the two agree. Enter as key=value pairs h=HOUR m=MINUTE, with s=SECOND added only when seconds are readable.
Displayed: h=10 m=0
